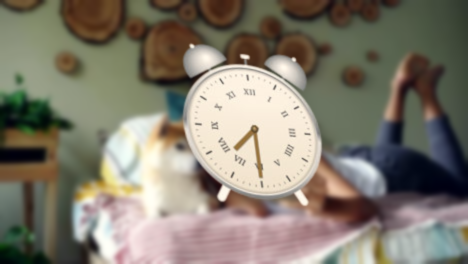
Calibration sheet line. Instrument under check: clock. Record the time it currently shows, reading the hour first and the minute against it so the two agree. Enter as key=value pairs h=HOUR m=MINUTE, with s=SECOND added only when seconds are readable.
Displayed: h=7 m=30
